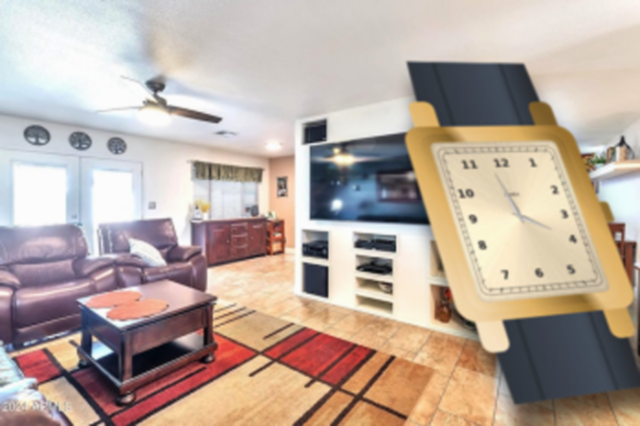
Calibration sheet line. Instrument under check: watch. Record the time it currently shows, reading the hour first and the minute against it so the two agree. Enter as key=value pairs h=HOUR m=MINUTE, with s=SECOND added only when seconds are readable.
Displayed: h=3 m=58
